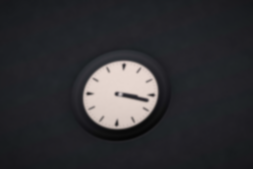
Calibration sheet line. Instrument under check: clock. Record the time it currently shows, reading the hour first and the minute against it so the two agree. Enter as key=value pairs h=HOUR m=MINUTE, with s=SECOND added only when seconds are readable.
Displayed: h=3 m=17
